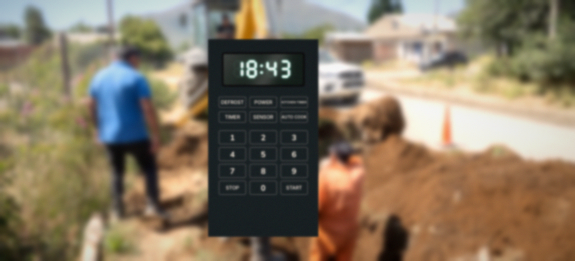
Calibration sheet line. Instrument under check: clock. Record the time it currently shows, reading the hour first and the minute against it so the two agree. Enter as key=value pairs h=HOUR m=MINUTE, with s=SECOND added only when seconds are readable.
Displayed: h=18 m=43
